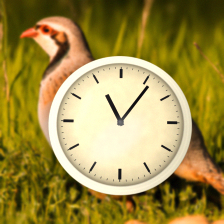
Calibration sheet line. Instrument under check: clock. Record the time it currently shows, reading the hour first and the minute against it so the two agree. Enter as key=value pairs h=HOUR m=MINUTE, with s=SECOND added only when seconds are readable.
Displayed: h=11 m=6
